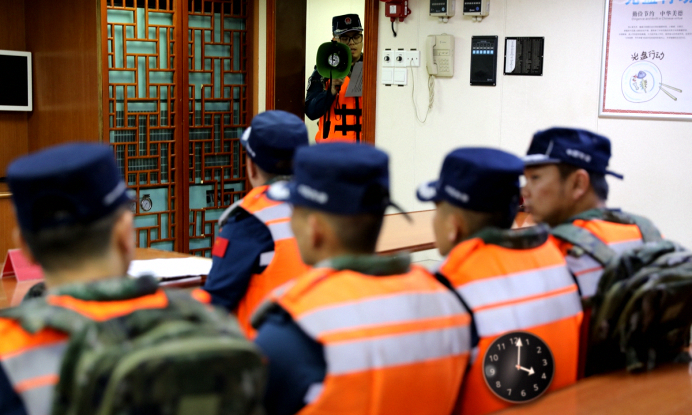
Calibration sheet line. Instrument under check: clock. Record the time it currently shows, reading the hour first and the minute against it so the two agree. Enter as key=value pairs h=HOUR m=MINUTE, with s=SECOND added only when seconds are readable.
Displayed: h=4 m=2
